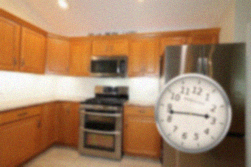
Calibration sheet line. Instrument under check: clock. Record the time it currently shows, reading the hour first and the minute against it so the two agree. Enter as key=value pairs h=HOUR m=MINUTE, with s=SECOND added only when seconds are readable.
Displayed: h=2 m=43
